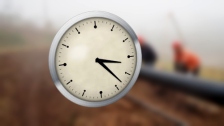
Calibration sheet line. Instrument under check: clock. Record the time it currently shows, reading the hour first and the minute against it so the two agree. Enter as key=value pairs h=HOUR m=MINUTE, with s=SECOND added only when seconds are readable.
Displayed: h=3 m=23
